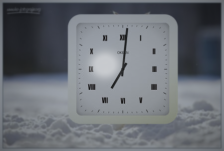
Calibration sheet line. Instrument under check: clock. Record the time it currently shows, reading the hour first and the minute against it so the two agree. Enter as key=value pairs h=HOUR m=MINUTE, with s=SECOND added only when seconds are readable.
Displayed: h=7 m=1
